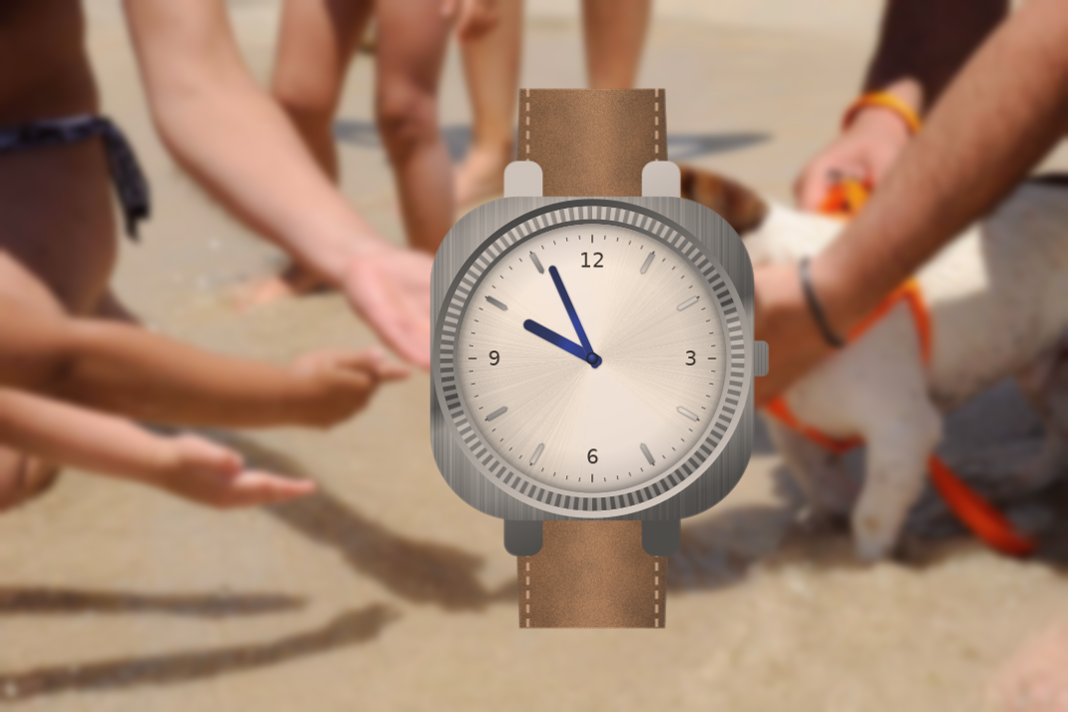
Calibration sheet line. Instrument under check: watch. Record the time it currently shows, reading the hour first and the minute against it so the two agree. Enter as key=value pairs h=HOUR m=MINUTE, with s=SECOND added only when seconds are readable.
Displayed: h=9 m=56
